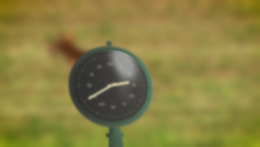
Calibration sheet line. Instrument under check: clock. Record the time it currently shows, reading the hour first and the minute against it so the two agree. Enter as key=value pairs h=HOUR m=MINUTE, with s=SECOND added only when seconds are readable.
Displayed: h=2 m=40
